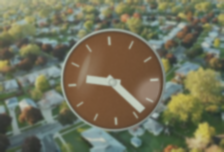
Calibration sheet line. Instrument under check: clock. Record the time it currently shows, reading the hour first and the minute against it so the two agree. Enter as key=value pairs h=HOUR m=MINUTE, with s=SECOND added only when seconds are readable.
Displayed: h=9 m=23
